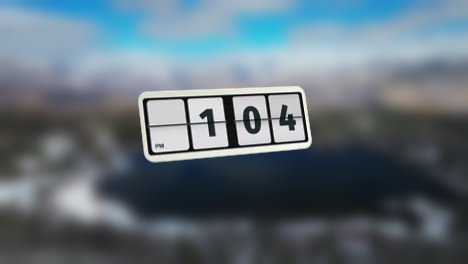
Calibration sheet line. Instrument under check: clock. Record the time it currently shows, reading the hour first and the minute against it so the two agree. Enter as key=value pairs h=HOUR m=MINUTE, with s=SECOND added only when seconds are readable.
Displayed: h=1 m=4
